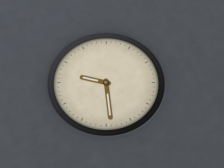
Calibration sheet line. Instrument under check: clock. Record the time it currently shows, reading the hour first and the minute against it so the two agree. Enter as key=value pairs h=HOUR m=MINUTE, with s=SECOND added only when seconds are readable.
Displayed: h=9 m=29
